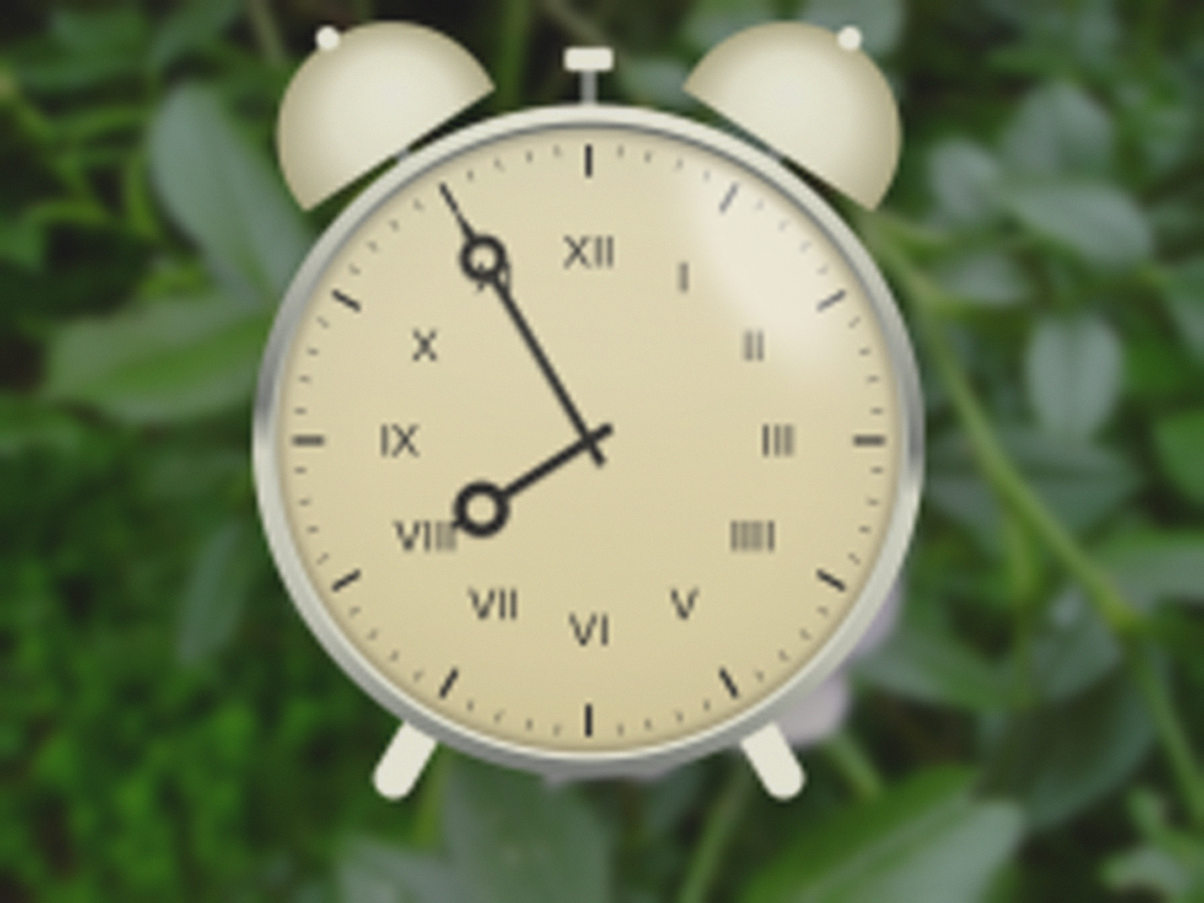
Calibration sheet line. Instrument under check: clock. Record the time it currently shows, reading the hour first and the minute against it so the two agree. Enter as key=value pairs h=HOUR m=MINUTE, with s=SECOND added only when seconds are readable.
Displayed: h=7 m=55
